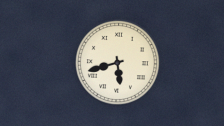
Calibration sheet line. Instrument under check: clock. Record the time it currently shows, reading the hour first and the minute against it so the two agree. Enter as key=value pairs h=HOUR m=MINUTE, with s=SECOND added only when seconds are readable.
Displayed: h=5 m=42
